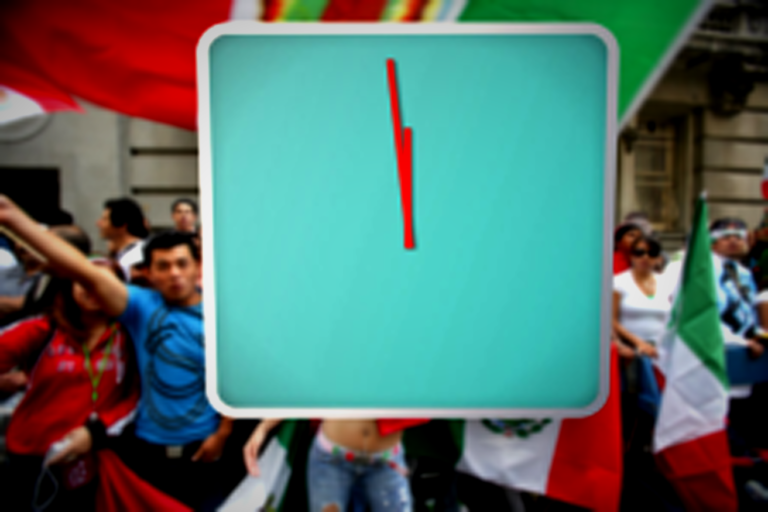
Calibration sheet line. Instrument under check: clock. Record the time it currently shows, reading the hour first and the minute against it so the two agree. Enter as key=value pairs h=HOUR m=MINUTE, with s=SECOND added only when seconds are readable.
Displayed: h=11 m=59
